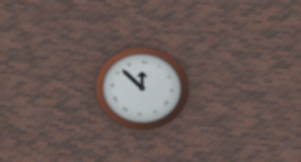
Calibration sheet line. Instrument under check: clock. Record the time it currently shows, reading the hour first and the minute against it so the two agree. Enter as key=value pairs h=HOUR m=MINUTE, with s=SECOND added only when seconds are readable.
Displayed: h=11 m=52
